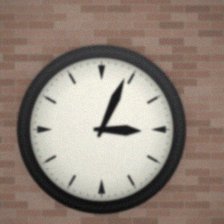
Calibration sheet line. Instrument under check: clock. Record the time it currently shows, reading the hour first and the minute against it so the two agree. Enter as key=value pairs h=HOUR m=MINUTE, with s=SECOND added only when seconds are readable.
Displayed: h=3 m=4
